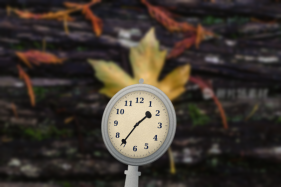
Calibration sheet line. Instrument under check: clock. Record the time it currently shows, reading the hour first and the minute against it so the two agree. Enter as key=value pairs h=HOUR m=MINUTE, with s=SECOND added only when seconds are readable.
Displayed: h=1 m=36
